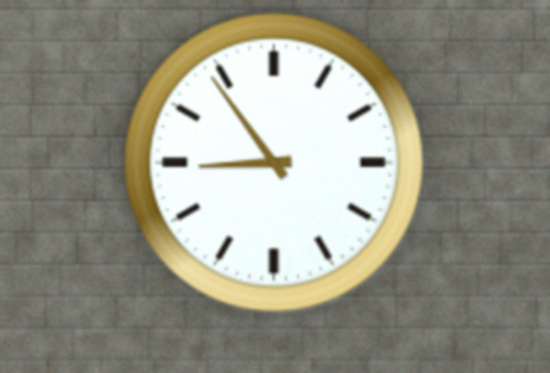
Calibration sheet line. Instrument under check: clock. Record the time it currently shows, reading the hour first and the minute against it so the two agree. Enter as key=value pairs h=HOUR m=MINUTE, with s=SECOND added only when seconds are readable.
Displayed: h=8 m=54
